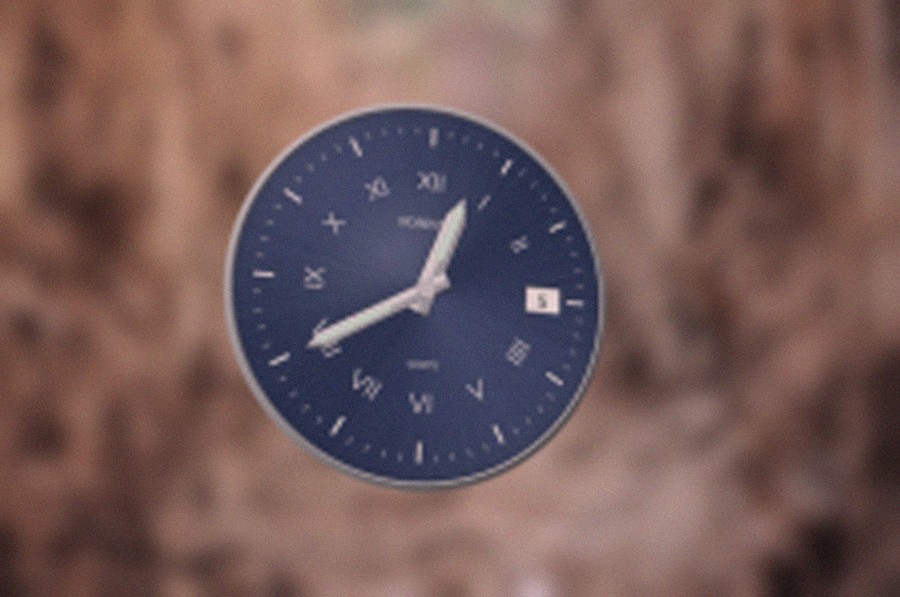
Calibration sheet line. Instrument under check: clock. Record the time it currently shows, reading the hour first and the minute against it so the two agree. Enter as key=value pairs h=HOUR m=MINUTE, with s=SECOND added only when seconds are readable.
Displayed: h=12 m=40
